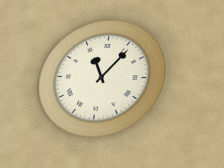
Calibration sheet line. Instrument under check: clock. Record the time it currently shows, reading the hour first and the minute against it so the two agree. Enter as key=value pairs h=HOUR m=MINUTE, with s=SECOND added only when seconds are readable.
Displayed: h=11 m=6
